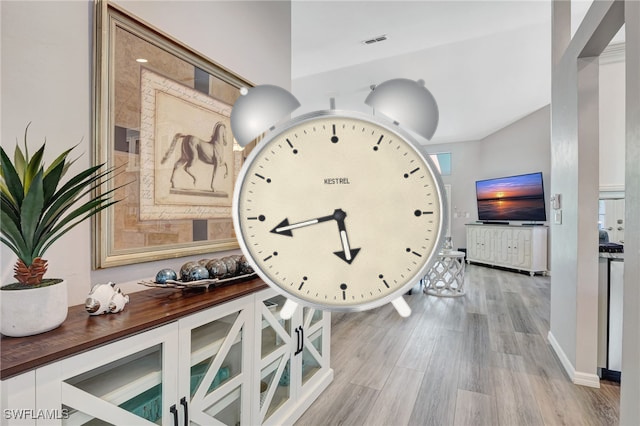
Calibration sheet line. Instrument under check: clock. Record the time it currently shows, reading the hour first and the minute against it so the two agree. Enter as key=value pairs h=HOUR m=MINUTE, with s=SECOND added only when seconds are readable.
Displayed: h=5 m=43
